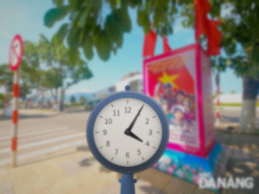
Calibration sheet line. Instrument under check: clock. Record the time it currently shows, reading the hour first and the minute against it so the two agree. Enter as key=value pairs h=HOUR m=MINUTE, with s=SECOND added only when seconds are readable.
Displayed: h=4 m=5
